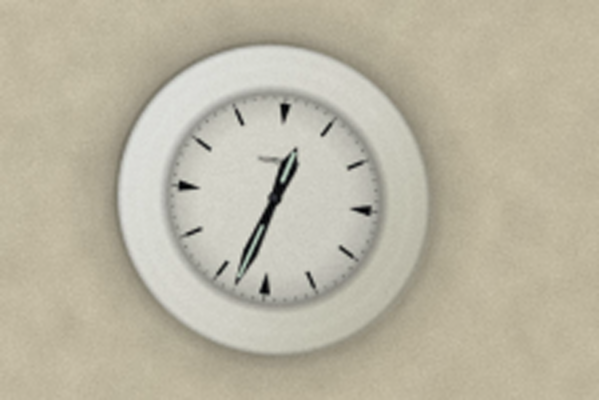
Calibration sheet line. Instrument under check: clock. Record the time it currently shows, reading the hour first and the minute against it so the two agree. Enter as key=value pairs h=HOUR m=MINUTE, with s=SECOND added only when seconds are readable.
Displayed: h=12 m=33
